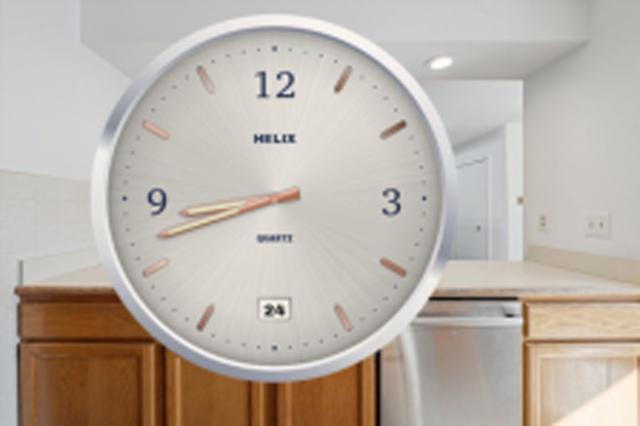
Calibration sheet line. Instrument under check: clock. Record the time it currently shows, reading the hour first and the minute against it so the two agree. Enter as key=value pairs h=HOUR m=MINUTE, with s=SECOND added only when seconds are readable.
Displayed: h=8 m=42
